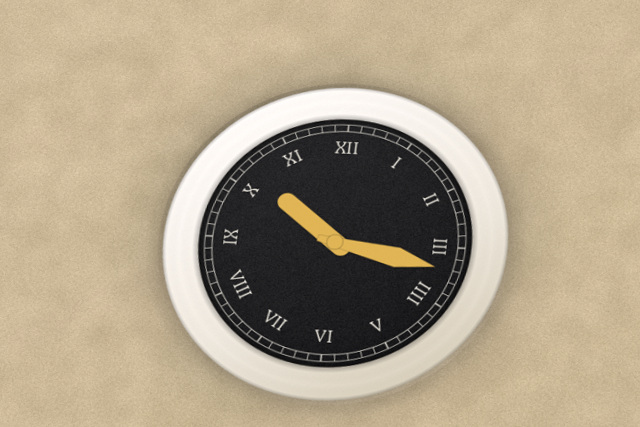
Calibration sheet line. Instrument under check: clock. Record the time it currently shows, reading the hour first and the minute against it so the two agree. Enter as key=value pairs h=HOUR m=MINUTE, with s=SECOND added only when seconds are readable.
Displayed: h=10 m=17
